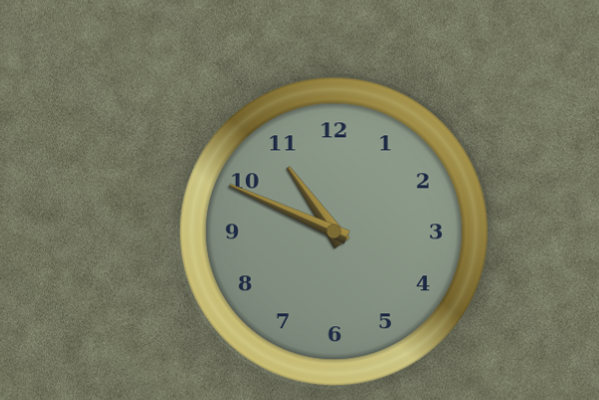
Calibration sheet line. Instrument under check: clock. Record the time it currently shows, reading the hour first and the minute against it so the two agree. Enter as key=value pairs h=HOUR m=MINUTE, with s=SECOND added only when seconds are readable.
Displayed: h=10 m=49
